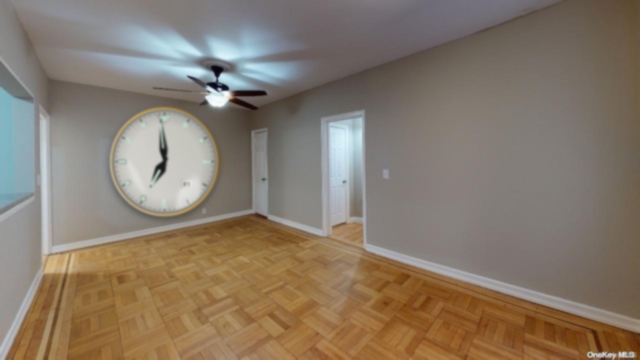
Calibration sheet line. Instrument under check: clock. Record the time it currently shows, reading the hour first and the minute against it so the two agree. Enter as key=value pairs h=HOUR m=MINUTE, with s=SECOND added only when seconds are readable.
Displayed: h=6 m=59
